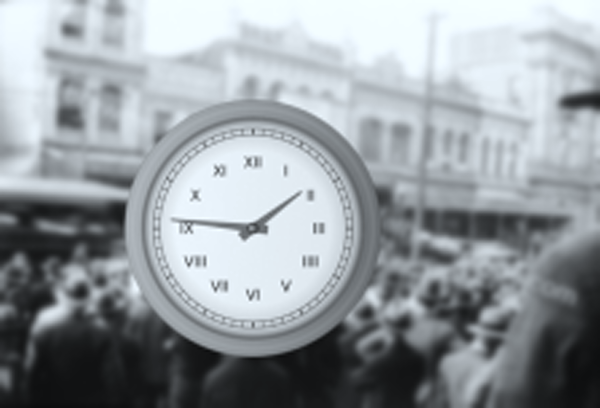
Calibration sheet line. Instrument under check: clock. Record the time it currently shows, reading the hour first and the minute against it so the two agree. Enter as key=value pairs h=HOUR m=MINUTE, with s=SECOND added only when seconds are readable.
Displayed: h=1 m=46
